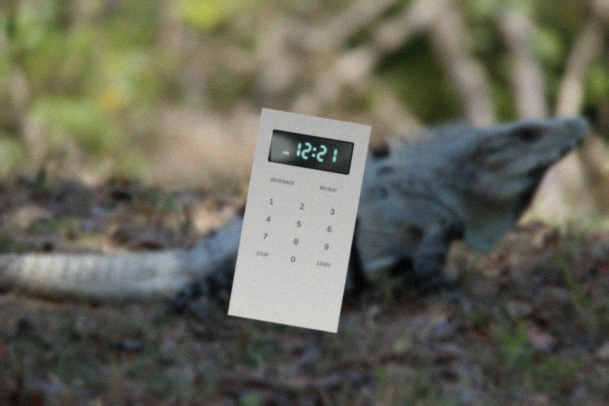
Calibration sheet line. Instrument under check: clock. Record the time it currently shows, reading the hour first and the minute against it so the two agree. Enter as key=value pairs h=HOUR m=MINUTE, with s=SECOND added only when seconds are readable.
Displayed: h=12 m=21
